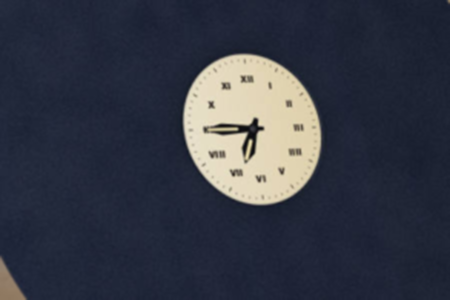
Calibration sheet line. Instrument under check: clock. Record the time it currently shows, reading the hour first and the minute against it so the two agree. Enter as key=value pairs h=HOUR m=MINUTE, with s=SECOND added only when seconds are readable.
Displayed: h=6 m=45
